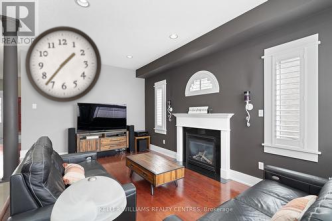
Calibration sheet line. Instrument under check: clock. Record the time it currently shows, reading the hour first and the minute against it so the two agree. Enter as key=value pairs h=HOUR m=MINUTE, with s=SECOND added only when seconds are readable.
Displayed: h=1 m=37
